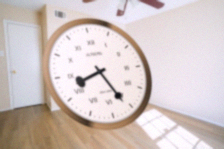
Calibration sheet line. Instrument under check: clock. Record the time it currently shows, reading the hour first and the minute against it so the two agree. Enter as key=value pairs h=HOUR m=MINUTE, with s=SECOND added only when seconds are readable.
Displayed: h=8 m=26
